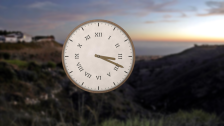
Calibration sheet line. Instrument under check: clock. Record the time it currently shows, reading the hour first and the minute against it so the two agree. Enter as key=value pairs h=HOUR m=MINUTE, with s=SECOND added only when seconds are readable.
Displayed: h=3 m=19
